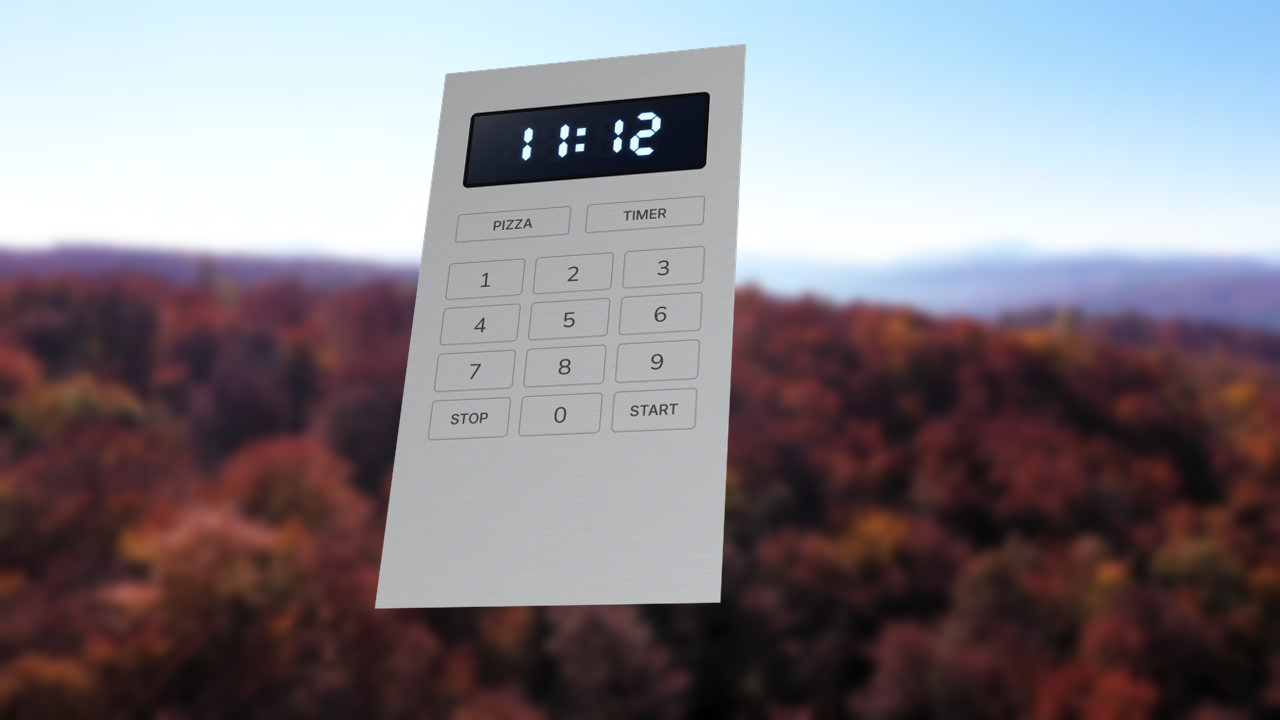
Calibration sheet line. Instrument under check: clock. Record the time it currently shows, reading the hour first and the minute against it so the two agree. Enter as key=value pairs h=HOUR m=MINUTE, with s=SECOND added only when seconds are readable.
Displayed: h=11 m=12
